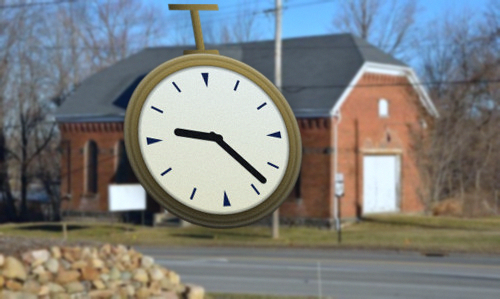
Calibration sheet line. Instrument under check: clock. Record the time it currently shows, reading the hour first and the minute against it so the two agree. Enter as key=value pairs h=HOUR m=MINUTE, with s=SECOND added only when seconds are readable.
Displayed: h=9 m=23
